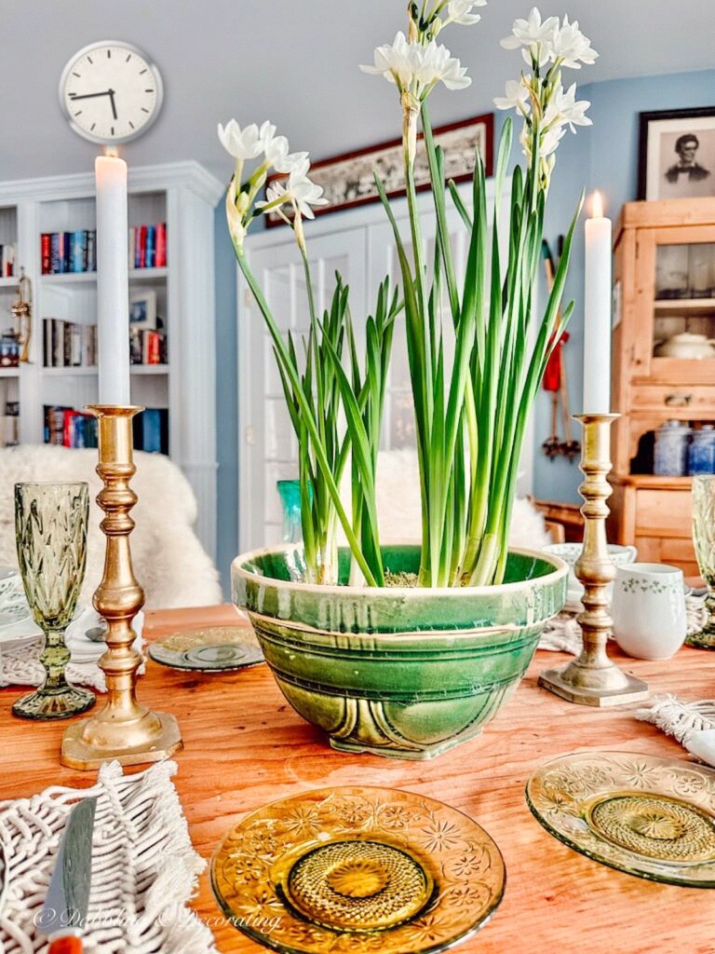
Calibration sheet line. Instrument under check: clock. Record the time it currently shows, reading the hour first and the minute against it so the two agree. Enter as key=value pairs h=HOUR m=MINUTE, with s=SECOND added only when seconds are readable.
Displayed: h=5 m=44
